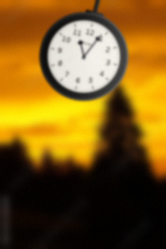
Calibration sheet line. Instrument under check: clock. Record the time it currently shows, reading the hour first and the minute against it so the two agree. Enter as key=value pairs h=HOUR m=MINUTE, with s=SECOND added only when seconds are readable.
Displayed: h=11 m=4
